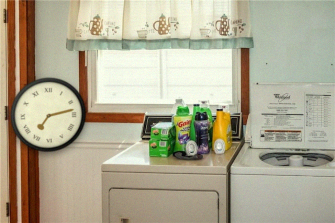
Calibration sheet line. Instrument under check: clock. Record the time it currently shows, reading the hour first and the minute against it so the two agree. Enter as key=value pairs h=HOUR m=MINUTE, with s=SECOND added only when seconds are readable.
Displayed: h=7 m=13
